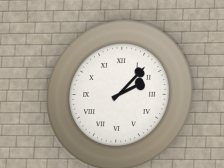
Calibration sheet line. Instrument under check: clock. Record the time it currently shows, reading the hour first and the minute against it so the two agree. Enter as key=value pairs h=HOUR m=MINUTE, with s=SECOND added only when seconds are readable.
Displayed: h=2 m=7
